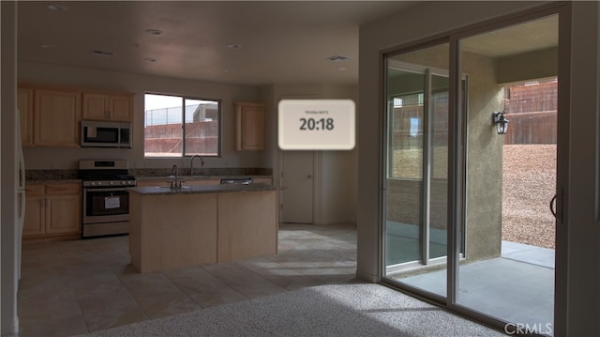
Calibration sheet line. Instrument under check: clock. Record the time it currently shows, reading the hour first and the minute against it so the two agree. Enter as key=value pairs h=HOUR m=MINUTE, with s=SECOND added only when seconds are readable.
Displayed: h=20 m=18
